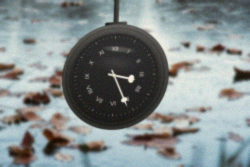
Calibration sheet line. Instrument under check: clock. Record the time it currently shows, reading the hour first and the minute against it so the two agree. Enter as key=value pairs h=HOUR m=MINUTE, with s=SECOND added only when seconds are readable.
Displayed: h=3 m=26
